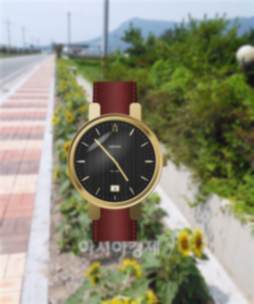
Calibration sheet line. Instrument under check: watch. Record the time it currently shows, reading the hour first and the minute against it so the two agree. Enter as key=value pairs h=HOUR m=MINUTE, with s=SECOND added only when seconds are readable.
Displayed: h=4 m=53
